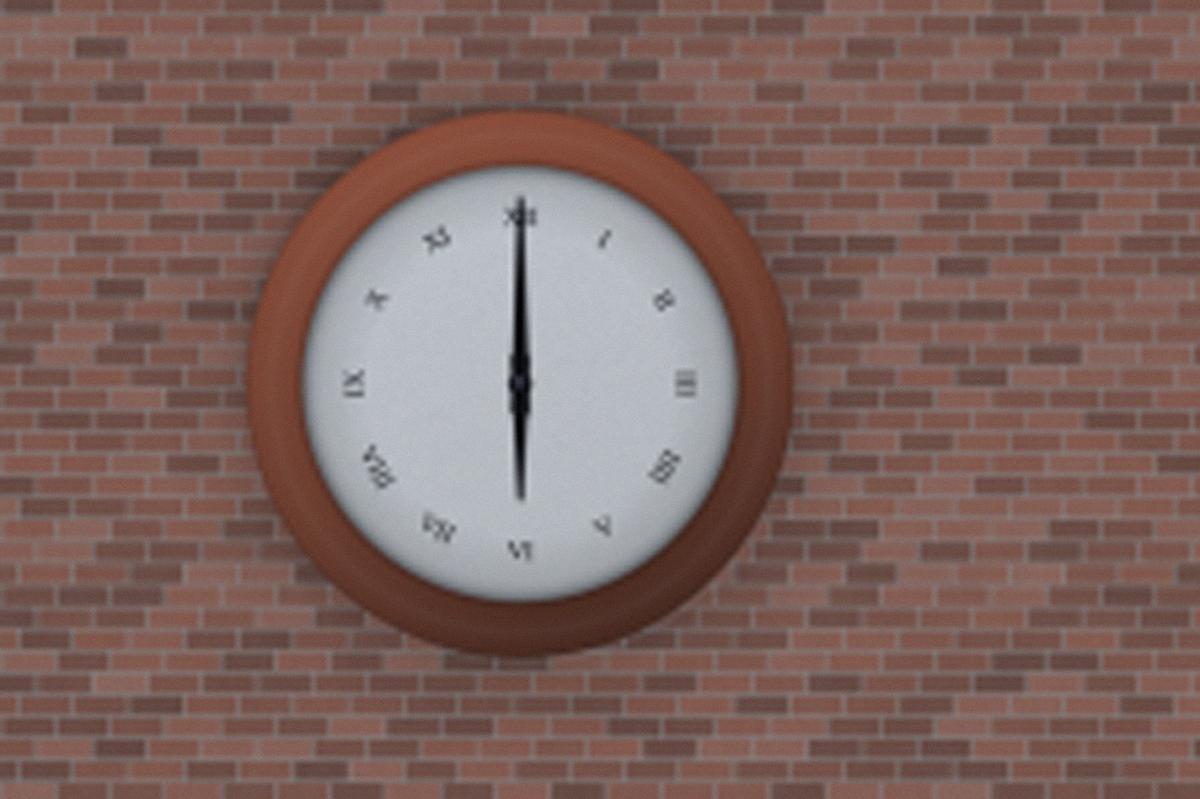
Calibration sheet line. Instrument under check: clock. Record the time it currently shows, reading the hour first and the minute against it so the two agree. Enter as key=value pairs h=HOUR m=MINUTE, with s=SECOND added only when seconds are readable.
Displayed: h=6 m=0
